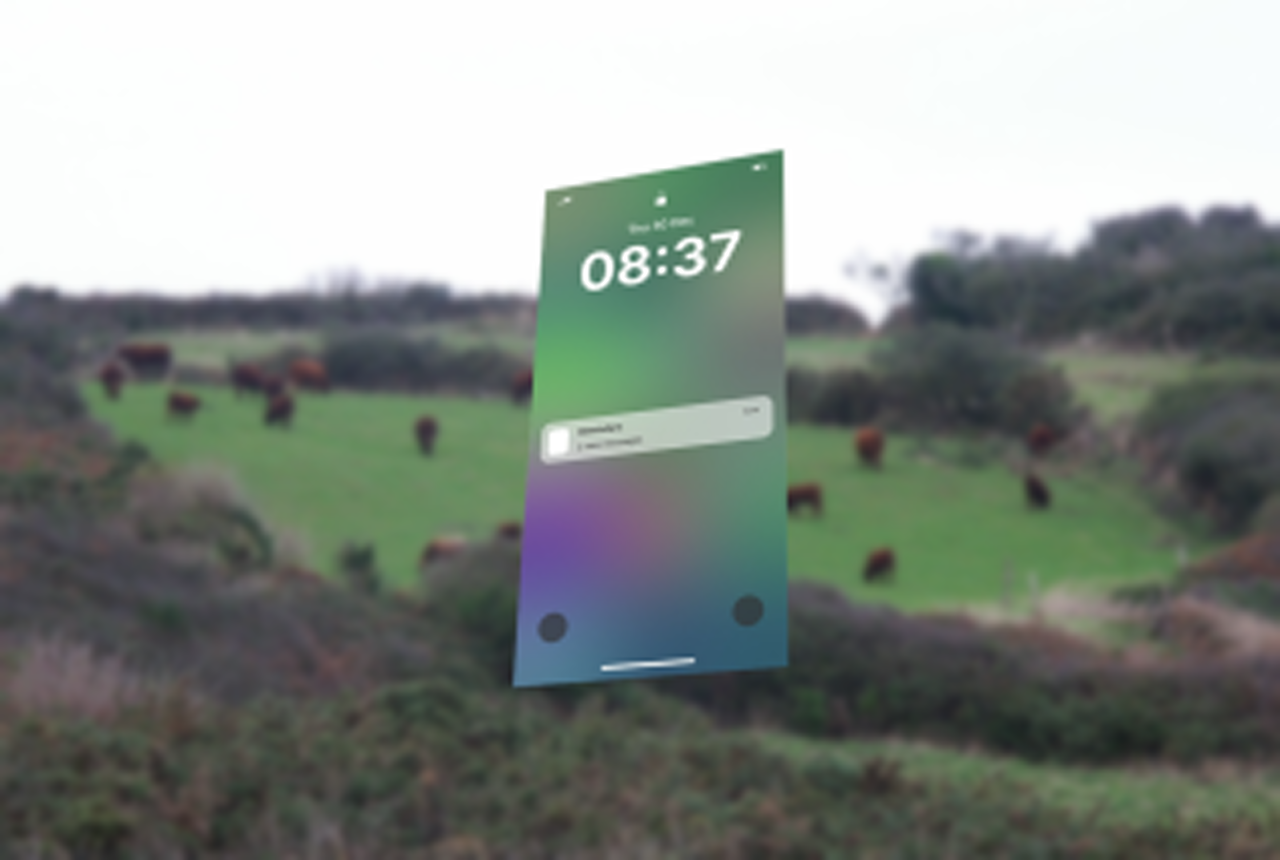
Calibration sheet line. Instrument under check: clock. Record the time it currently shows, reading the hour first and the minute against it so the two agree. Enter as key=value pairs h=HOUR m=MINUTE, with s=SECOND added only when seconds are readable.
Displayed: h=8 m=37
